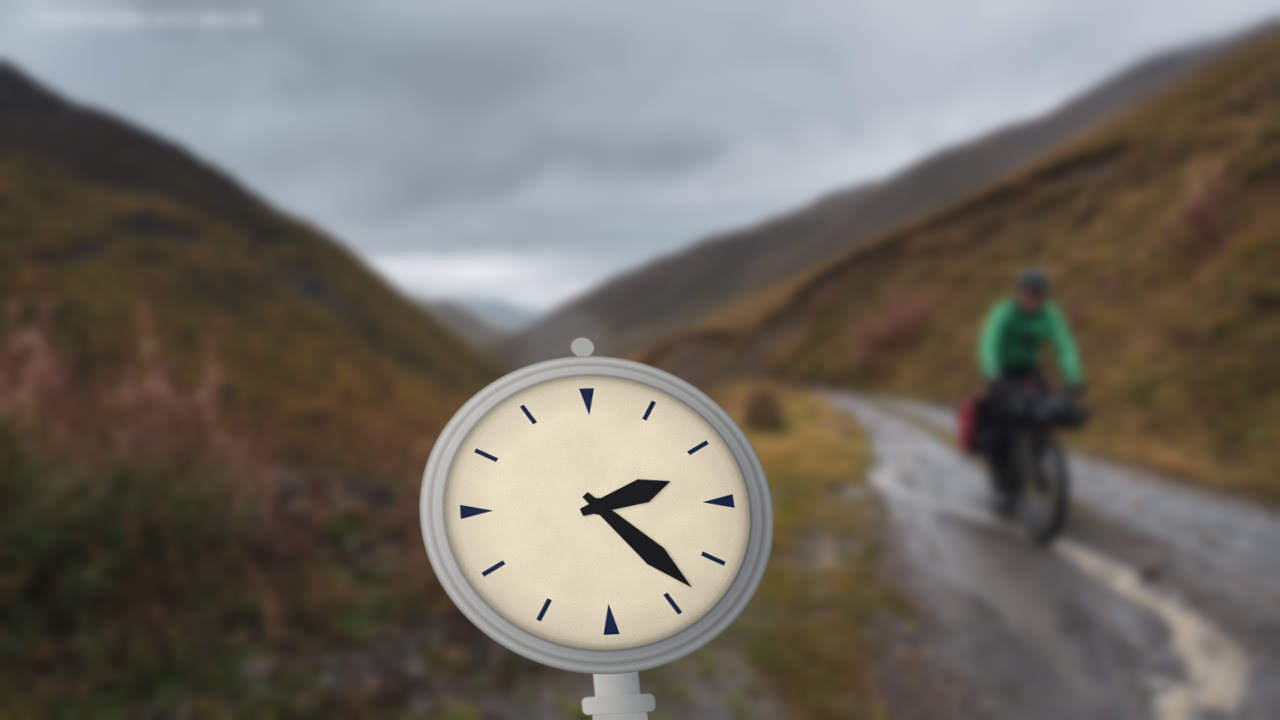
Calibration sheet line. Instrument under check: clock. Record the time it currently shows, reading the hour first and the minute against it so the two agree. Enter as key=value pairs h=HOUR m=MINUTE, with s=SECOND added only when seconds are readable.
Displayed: h=2 m=23
